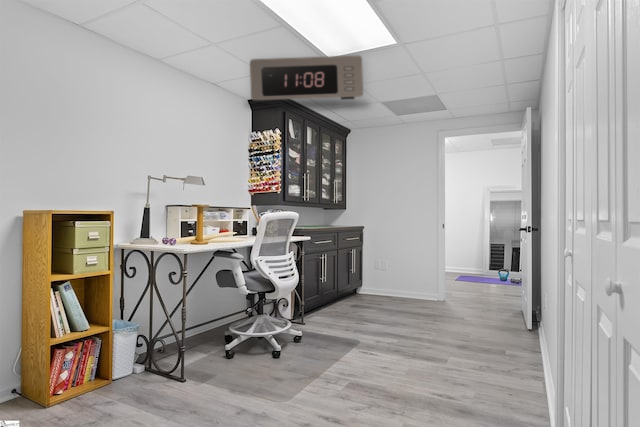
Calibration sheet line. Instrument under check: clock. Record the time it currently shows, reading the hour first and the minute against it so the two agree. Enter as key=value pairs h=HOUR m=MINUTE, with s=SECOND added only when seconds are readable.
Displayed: h=11 m=8
